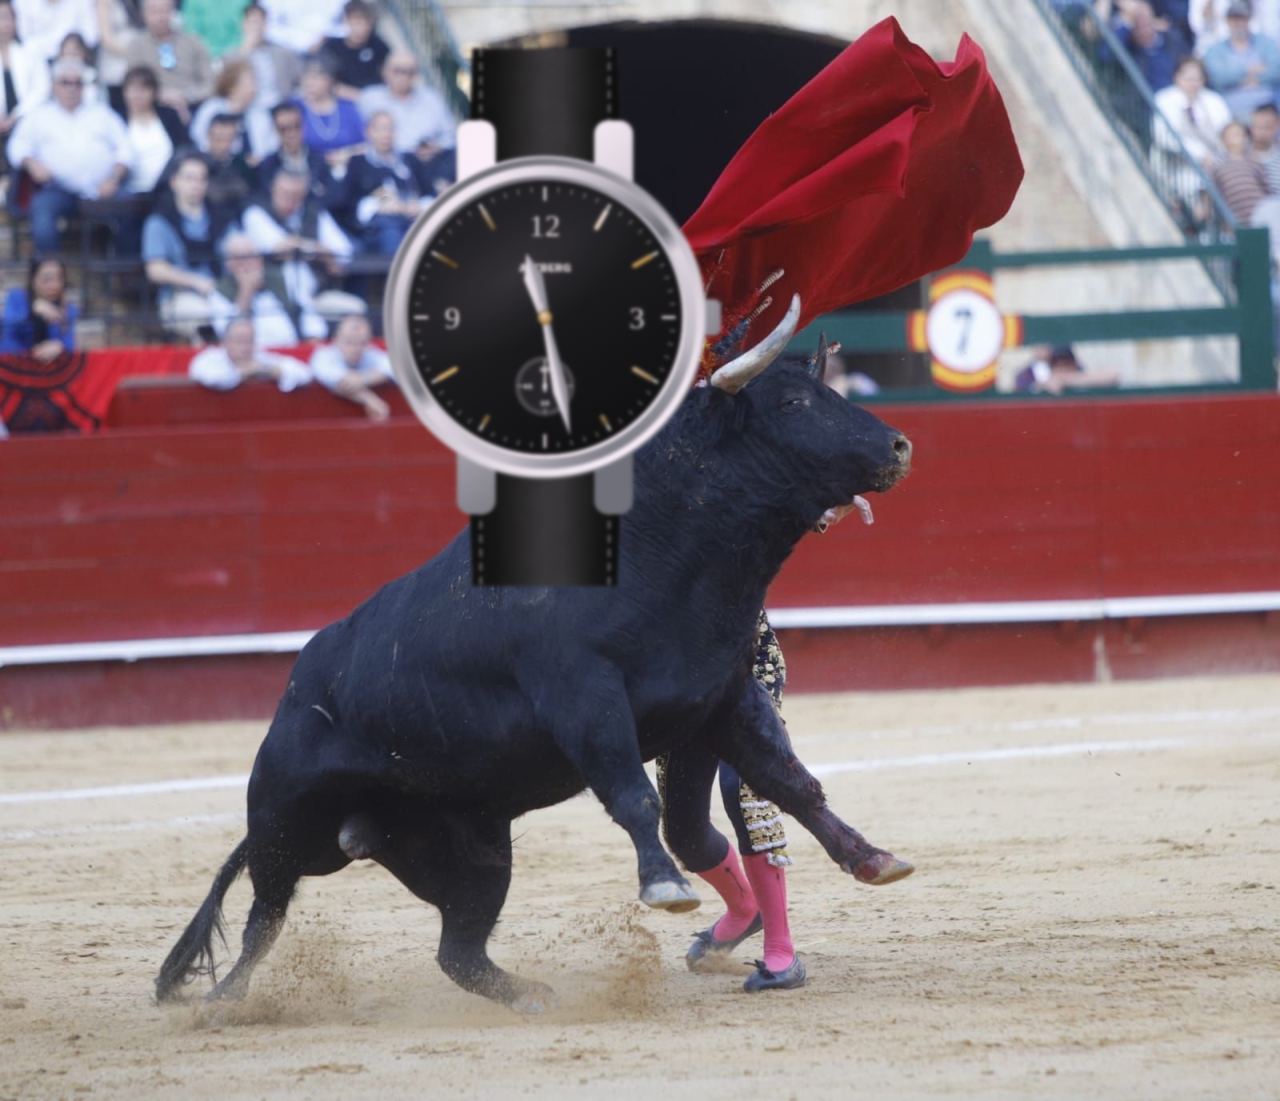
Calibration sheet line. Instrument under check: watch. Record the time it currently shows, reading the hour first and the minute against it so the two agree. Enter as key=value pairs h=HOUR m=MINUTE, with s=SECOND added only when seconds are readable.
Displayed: h=11 m=28
